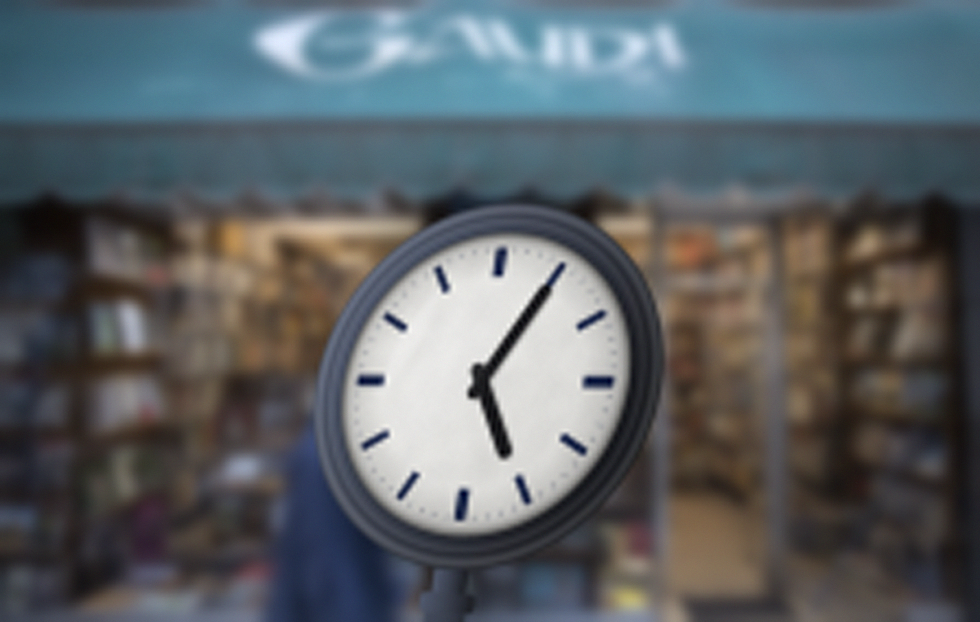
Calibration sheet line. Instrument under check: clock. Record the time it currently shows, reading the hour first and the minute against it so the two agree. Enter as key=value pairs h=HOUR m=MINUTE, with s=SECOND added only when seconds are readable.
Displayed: h=5 m=5
